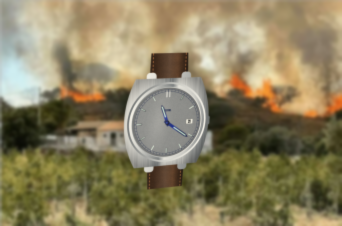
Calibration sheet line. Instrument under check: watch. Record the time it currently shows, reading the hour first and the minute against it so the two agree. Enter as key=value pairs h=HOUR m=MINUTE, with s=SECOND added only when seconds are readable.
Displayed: h=11 m=21
